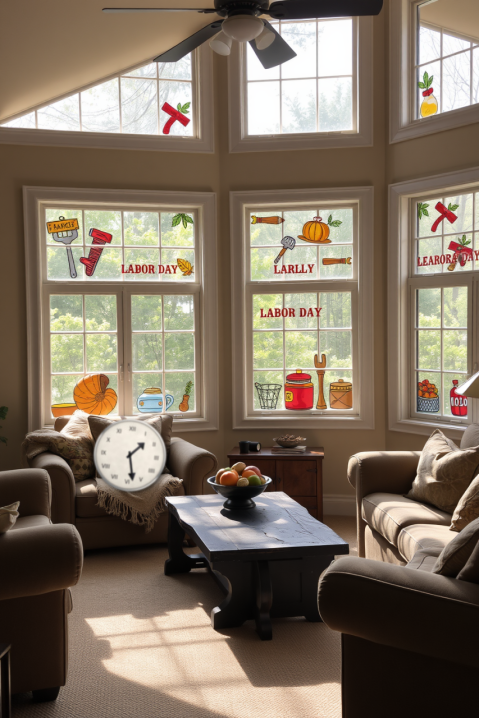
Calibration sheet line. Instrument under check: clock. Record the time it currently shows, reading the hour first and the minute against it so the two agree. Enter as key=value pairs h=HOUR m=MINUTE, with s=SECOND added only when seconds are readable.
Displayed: h=1 m=28
